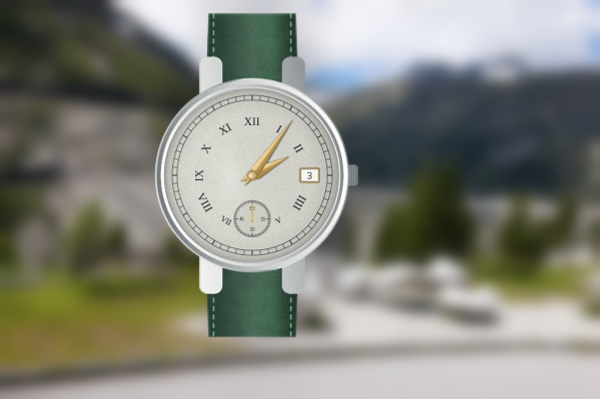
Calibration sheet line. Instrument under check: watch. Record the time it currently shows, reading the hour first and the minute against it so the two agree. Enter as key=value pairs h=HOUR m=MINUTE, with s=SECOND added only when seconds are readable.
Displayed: h=2 m=6
